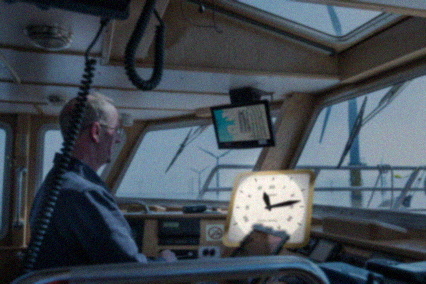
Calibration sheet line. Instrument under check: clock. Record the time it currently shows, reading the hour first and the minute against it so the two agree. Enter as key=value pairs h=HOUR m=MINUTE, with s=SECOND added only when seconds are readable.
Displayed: h=11 m=13
